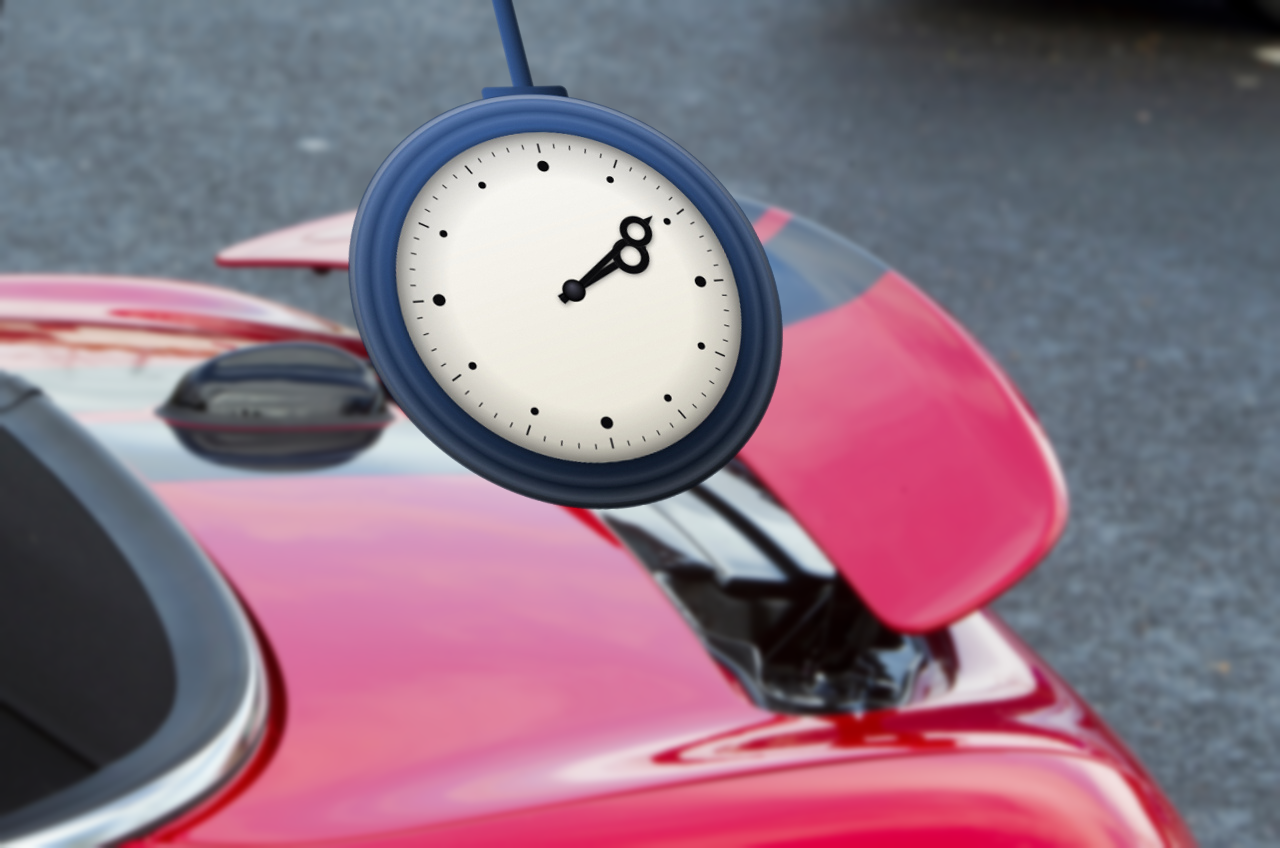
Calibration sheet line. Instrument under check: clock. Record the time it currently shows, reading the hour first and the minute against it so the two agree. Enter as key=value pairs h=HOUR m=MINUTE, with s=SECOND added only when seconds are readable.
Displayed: h=2 m=9
